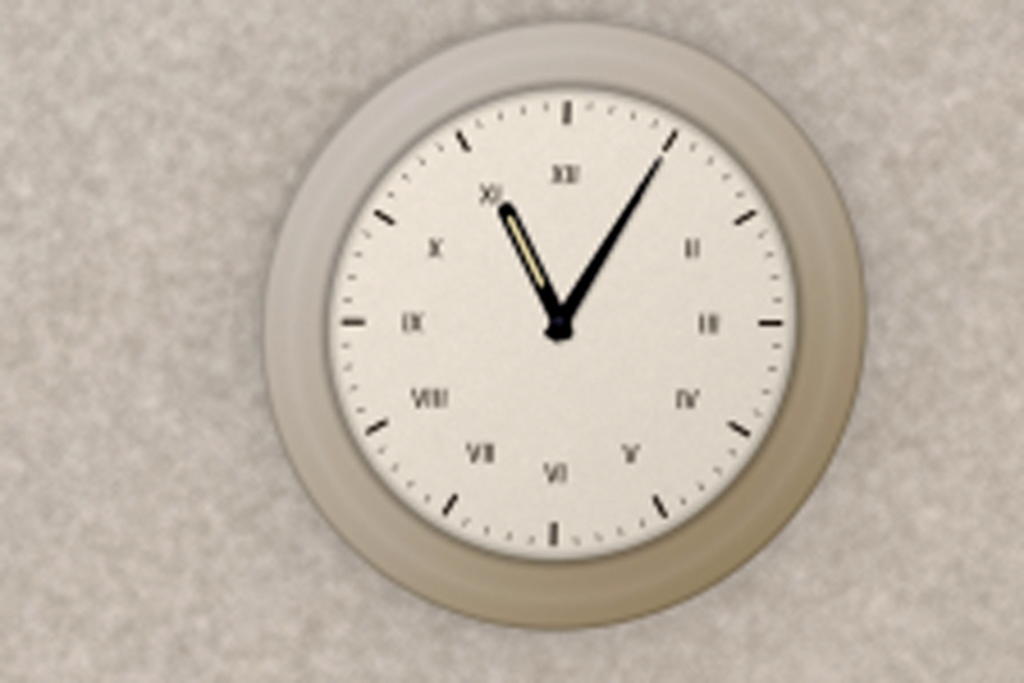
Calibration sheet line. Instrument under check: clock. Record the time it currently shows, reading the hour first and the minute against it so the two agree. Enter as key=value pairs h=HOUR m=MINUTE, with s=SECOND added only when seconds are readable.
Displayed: h=11 m=5
